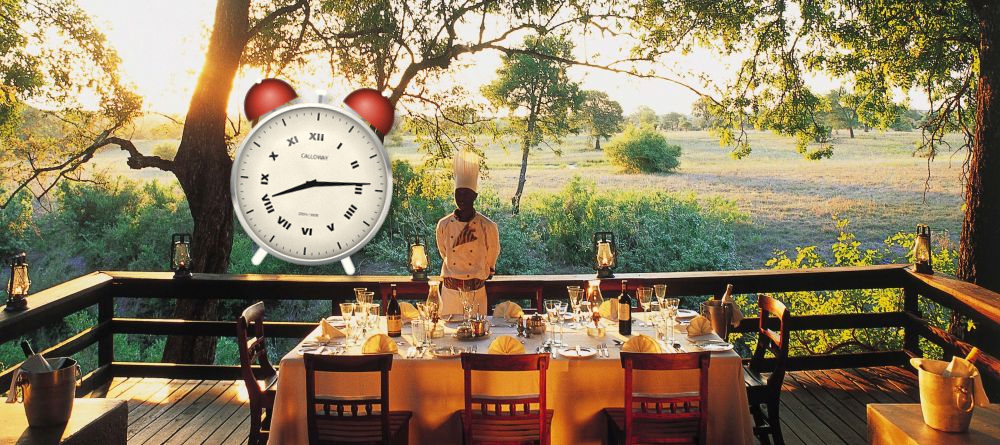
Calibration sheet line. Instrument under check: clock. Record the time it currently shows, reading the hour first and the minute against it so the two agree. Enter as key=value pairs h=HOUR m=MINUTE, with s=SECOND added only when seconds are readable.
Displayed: h=8 m=14
